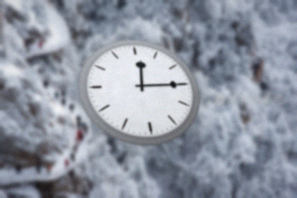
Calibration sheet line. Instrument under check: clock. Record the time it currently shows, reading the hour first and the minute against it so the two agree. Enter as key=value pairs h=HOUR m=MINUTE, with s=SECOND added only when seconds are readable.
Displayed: h=12 m=15
